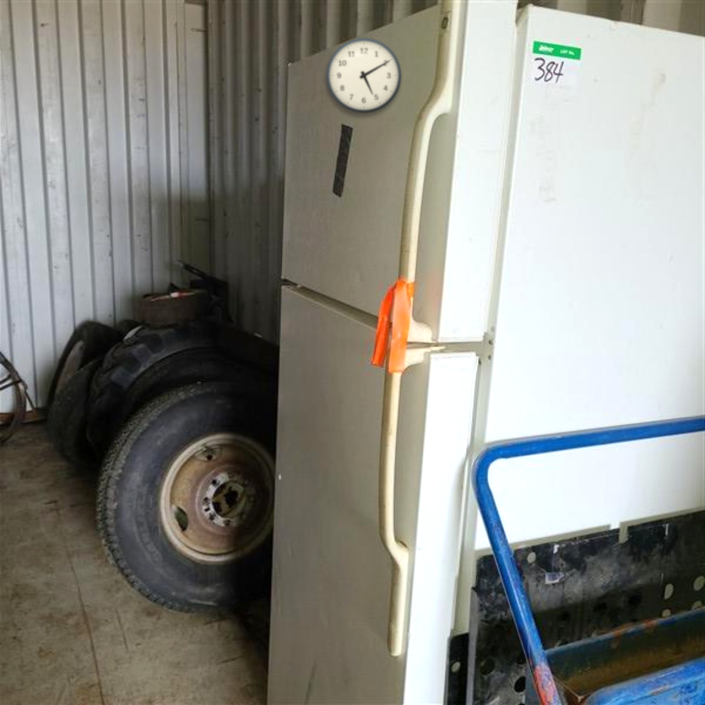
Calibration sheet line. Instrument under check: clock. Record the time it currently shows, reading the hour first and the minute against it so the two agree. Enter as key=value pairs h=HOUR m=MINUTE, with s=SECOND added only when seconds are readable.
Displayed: h=5 m=10
